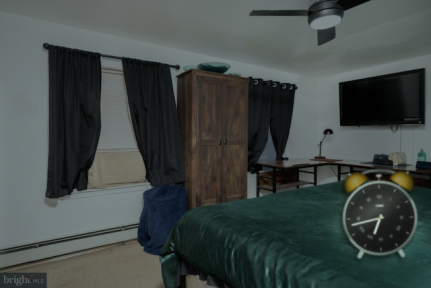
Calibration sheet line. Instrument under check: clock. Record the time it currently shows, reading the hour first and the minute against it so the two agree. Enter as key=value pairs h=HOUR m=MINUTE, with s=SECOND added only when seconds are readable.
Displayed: h=6 m=43
